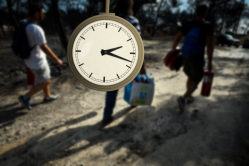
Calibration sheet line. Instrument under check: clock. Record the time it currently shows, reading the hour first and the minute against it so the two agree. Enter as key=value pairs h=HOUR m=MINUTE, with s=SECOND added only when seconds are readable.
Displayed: h=2 m=18
